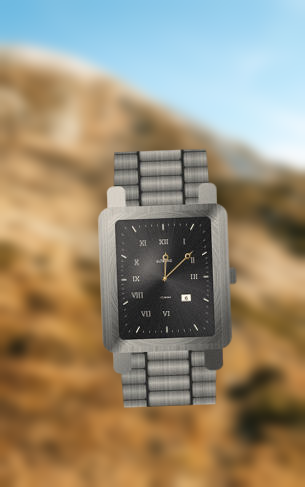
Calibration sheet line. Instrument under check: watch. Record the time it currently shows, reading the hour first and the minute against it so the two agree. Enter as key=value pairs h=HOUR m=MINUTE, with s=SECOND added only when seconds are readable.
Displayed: h=12 m=8
